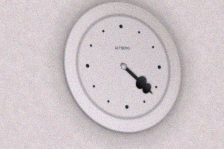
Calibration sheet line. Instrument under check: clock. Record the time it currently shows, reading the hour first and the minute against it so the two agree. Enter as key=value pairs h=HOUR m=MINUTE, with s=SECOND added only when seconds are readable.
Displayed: h=4 m=22
